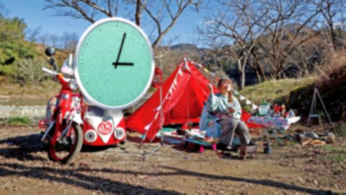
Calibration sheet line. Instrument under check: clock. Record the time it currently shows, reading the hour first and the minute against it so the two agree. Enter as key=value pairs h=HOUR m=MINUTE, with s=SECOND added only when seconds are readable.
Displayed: h=3 m=3
